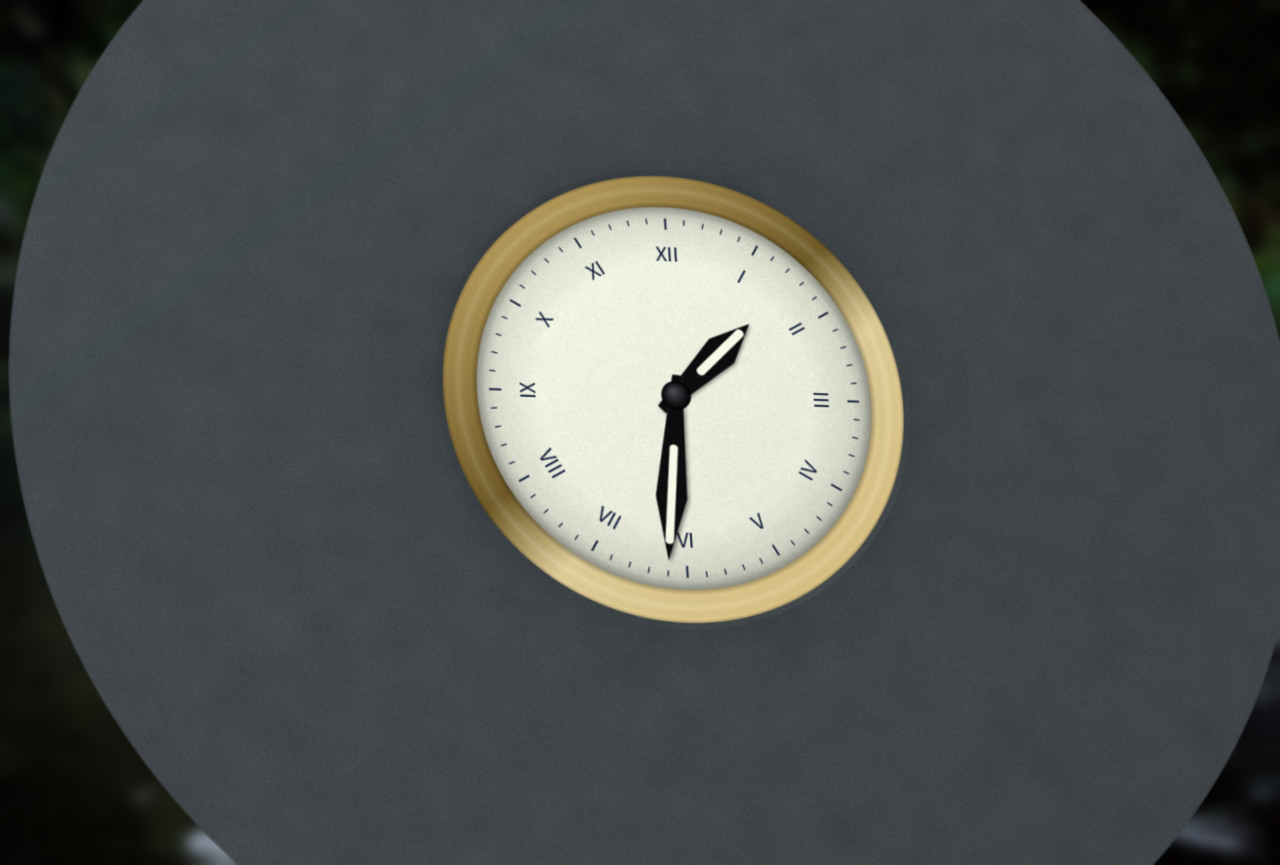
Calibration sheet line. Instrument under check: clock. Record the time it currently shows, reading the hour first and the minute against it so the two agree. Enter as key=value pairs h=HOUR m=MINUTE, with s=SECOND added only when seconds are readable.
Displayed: h=1 m=31
